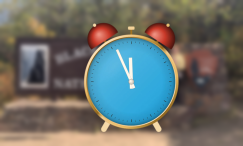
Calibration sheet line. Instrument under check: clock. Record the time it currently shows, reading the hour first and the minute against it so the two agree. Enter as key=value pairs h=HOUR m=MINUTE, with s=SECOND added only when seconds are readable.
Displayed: h=11 m=56
